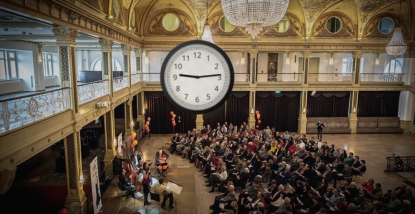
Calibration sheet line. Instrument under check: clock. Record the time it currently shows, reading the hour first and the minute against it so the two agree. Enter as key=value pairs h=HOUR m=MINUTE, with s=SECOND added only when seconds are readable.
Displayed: h=9 m=14
